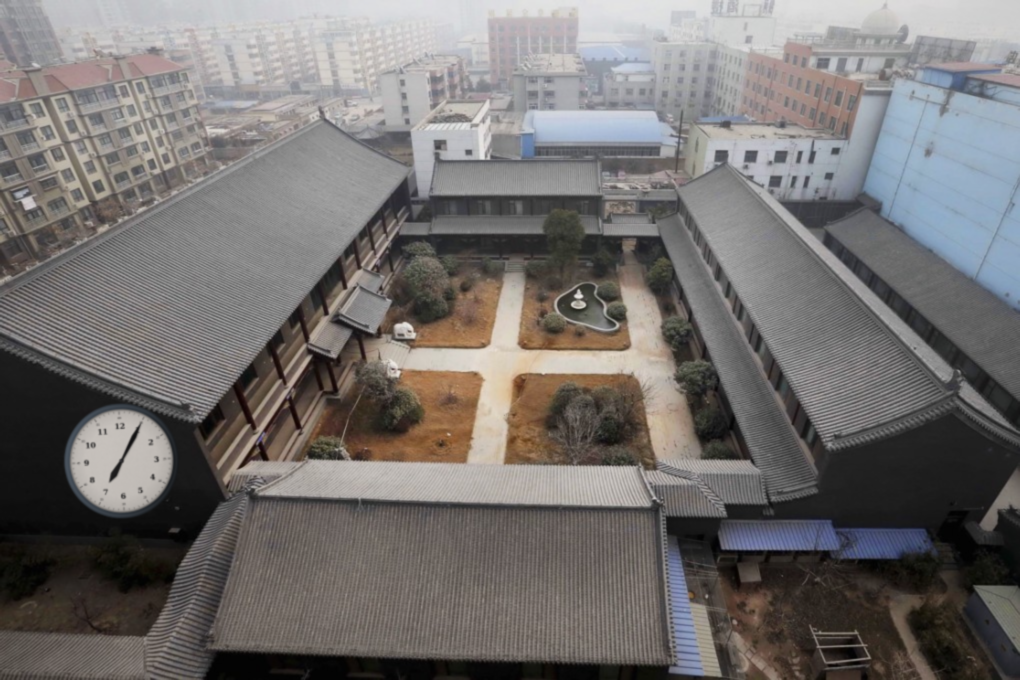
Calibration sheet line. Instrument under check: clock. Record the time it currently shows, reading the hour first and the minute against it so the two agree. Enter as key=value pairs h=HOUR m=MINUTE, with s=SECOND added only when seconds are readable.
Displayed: h=7 m=5
